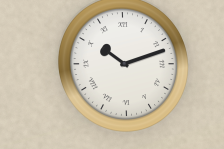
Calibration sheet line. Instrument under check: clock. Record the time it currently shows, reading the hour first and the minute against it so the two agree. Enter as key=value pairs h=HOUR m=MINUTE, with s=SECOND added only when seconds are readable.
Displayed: h=10 m=12
